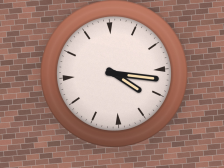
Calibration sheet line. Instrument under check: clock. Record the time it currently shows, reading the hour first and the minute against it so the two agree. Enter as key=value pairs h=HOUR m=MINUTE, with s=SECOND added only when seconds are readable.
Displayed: h=4 m=17
